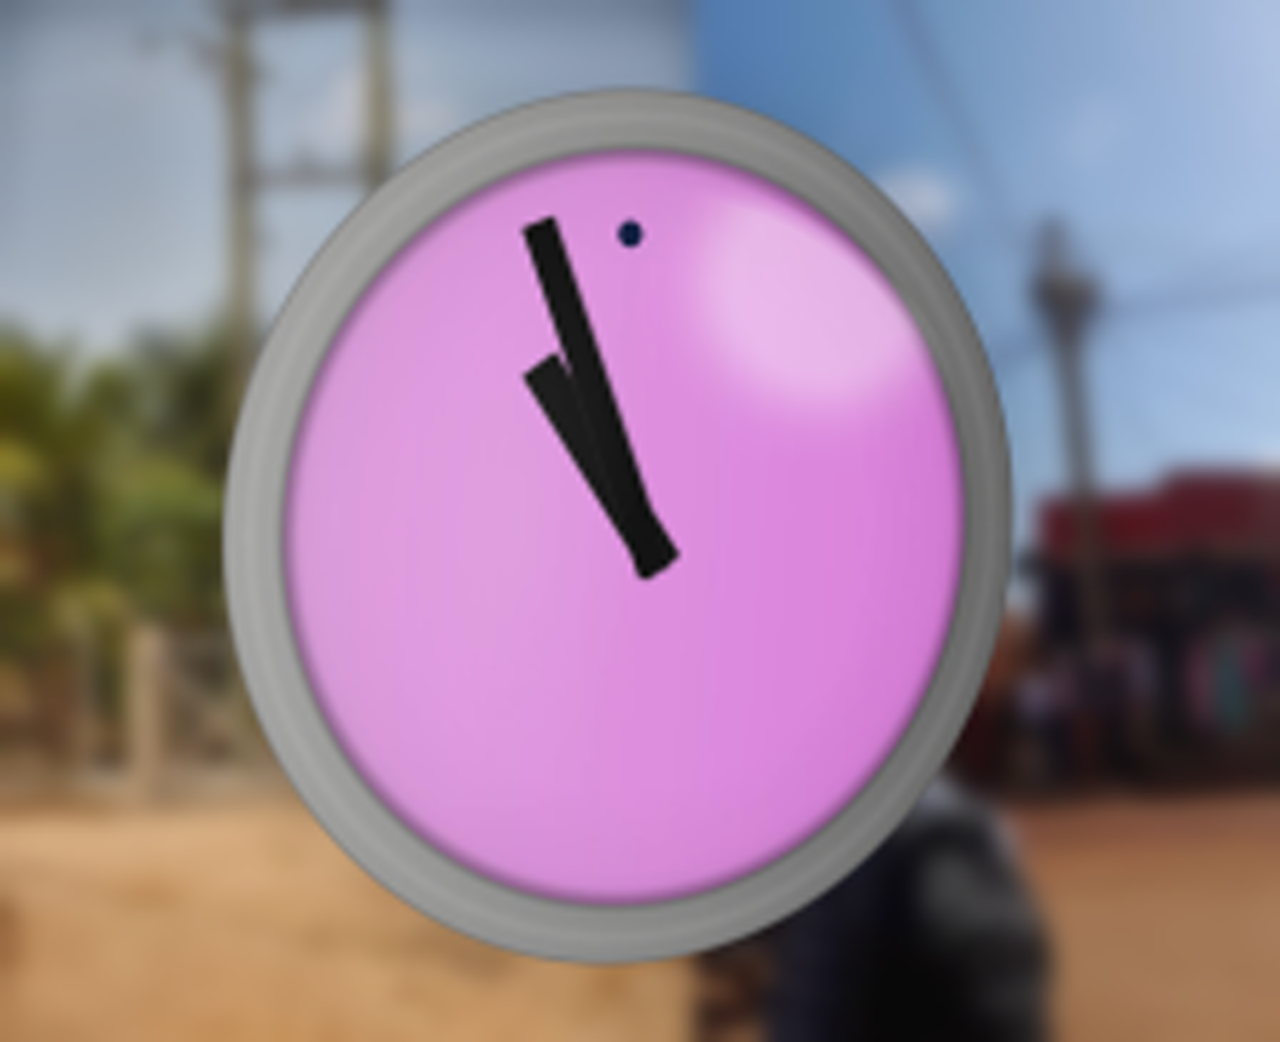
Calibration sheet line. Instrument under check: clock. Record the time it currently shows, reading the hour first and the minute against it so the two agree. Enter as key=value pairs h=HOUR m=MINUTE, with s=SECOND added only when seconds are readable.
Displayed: h=10 m=57
